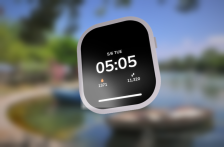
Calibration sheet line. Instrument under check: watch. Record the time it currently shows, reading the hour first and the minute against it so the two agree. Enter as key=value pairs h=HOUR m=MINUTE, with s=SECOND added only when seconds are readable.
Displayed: h=5 m=5
